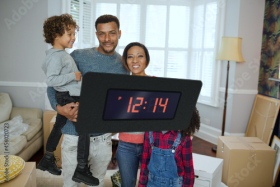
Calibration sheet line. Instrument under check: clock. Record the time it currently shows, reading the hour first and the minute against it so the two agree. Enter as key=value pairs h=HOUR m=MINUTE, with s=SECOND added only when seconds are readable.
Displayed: h=12 m=14
